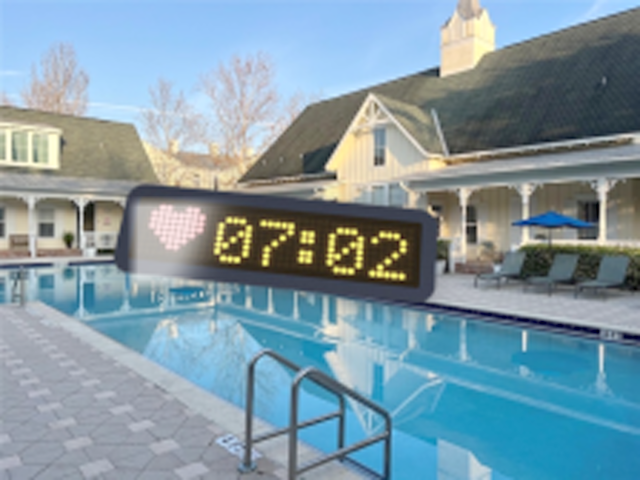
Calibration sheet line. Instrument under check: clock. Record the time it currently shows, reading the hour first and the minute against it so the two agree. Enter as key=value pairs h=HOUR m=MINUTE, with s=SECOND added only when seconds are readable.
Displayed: h=7 m=2
